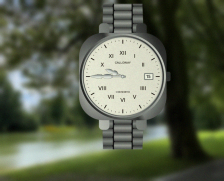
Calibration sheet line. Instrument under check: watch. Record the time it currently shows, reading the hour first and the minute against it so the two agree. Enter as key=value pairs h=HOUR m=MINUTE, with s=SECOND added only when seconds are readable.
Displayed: h=9 m=45
